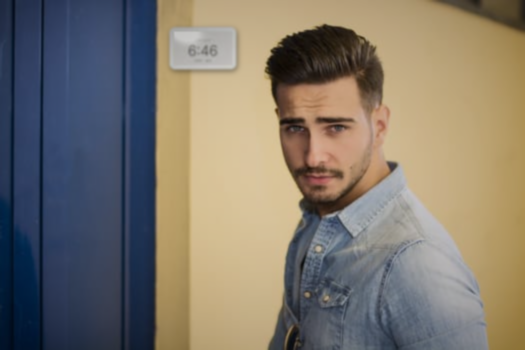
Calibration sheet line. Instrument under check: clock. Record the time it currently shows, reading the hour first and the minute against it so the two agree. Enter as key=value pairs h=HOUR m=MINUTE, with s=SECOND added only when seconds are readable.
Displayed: h=6 m=46
